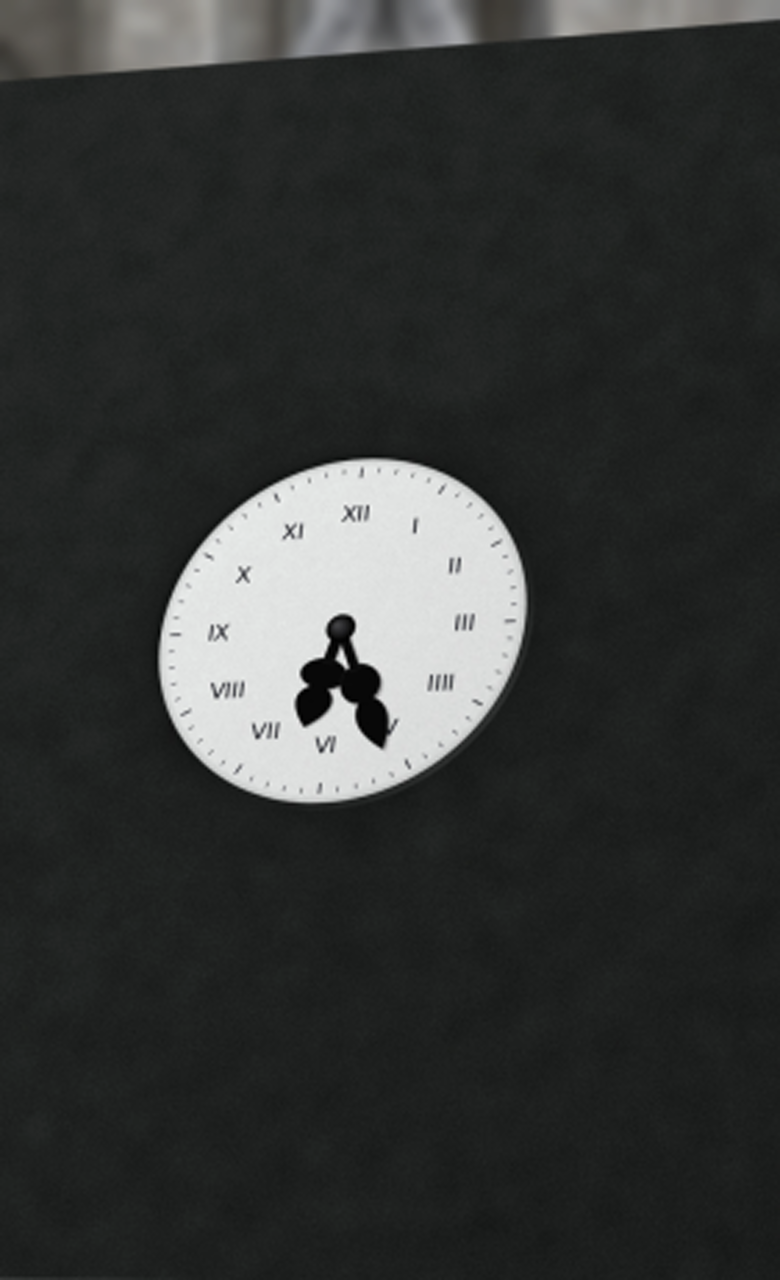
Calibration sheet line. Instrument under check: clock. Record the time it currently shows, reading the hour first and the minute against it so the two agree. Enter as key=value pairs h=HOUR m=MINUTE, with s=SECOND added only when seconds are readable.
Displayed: h=6 m=26
